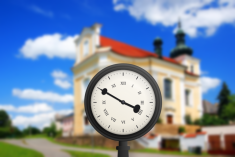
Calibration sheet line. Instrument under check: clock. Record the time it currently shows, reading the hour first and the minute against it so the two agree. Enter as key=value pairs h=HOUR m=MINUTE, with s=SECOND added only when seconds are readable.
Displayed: h=3 m=50
